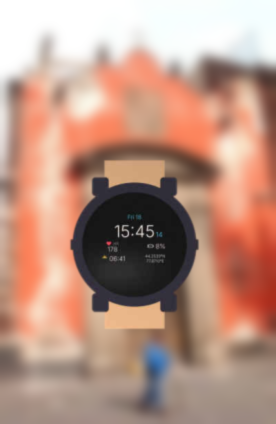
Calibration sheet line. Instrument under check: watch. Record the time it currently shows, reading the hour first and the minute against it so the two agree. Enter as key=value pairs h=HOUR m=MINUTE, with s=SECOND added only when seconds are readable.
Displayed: h=15 m=45
